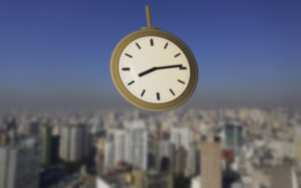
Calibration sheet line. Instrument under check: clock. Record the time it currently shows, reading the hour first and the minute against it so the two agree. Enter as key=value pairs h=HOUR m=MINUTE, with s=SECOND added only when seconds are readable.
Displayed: h=8 m=14
